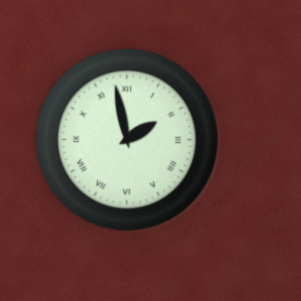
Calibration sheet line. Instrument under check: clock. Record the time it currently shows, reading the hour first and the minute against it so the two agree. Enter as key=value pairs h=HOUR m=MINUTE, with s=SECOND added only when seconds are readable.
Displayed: h=1 m=58
